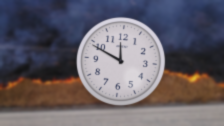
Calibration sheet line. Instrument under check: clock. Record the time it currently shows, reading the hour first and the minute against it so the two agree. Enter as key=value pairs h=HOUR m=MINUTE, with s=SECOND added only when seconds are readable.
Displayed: h=11 m=49
